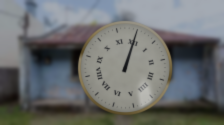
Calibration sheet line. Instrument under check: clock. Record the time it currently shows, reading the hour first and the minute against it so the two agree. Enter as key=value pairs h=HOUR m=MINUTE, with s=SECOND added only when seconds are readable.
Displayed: h=12 m=0
